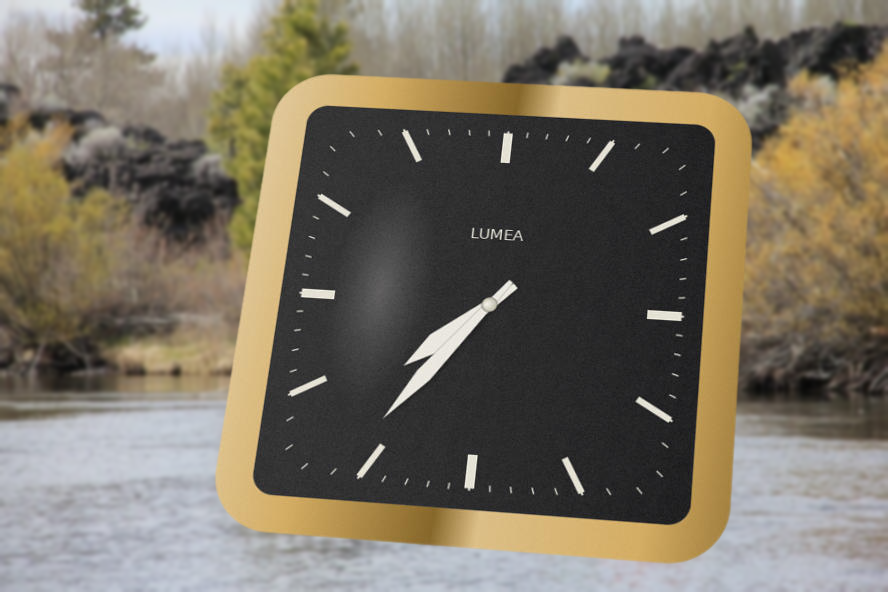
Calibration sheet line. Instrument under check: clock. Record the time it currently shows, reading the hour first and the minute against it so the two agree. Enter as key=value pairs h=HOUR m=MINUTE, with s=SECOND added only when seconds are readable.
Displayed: h=7 m=36
